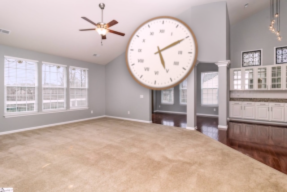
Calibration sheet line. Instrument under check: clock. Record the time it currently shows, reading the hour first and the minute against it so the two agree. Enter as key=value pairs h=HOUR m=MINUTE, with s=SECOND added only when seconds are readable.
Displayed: h=5 m=10
